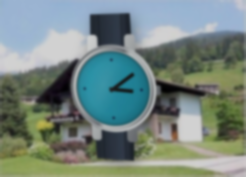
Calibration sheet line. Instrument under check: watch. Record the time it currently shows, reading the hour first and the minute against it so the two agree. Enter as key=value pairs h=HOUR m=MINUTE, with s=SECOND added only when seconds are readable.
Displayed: h=3 m=9
